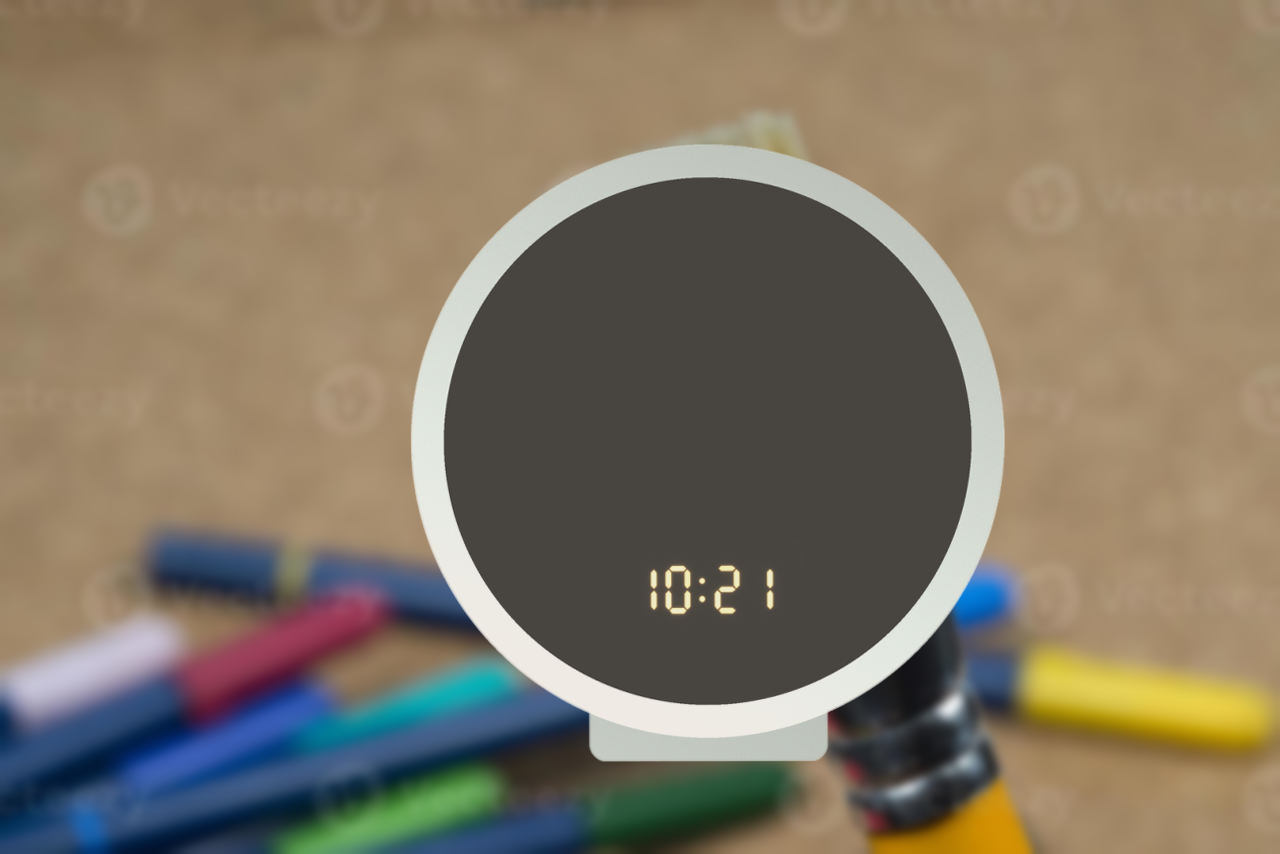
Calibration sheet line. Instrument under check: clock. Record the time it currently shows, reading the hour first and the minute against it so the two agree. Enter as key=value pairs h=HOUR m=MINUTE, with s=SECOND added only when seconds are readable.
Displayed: h=10 m=21
